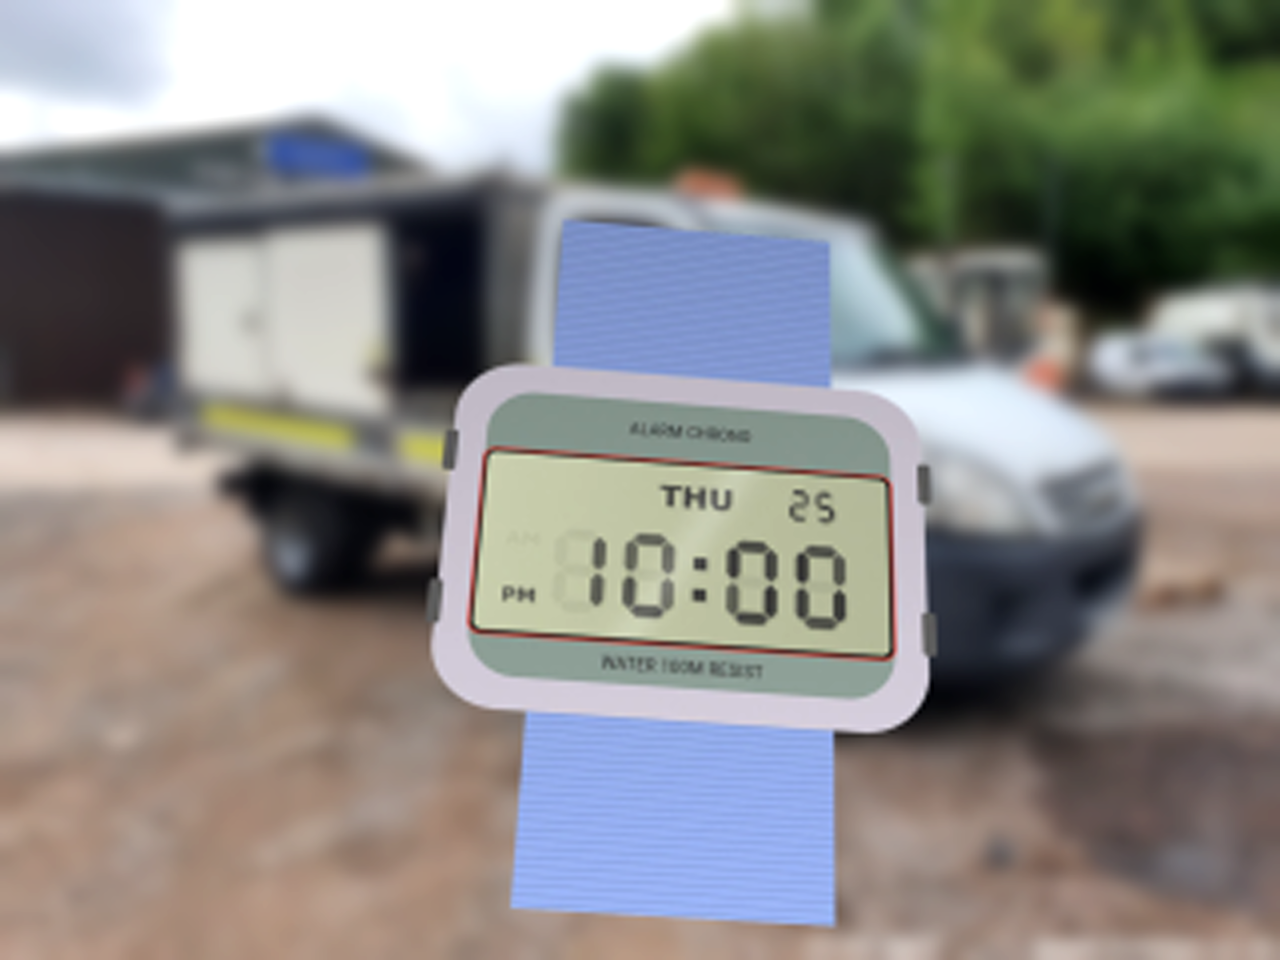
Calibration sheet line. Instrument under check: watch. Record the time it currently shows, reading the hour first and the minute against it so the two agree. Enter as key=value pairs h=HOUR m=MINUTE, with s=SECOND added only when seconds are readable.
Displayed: h=10 m=0
